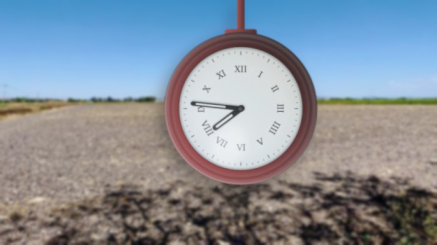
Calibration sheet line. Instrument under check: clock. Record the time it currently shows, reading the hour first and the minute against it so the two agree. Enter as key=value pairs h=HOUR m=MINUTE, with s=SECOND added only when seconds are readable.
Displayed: h=7 m=46
